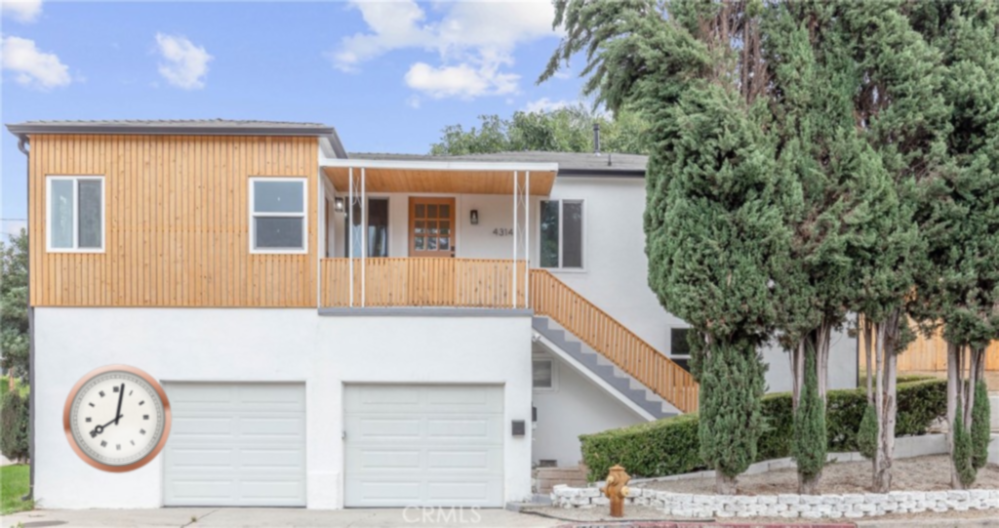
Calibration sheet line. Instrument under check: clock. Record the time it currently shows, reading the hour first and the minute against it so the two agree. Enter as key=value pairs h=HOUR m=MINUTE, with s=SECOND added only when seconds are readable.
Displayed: h=8 m=2
